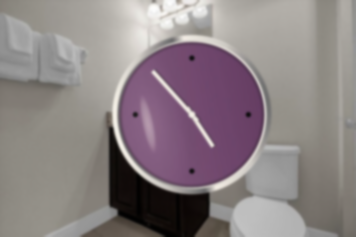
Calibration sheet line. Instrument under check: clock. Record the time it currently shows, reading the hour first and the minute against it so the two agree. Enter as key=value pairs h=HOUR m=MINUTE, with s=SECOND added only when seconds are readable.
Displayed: h=4 m=53
